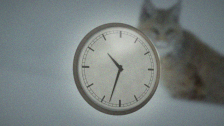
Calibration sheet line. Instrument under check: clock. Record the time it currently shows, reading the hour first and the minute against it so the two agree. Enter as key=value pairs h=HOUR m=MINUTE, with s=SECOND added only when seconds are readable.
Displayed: h=10 m=33
